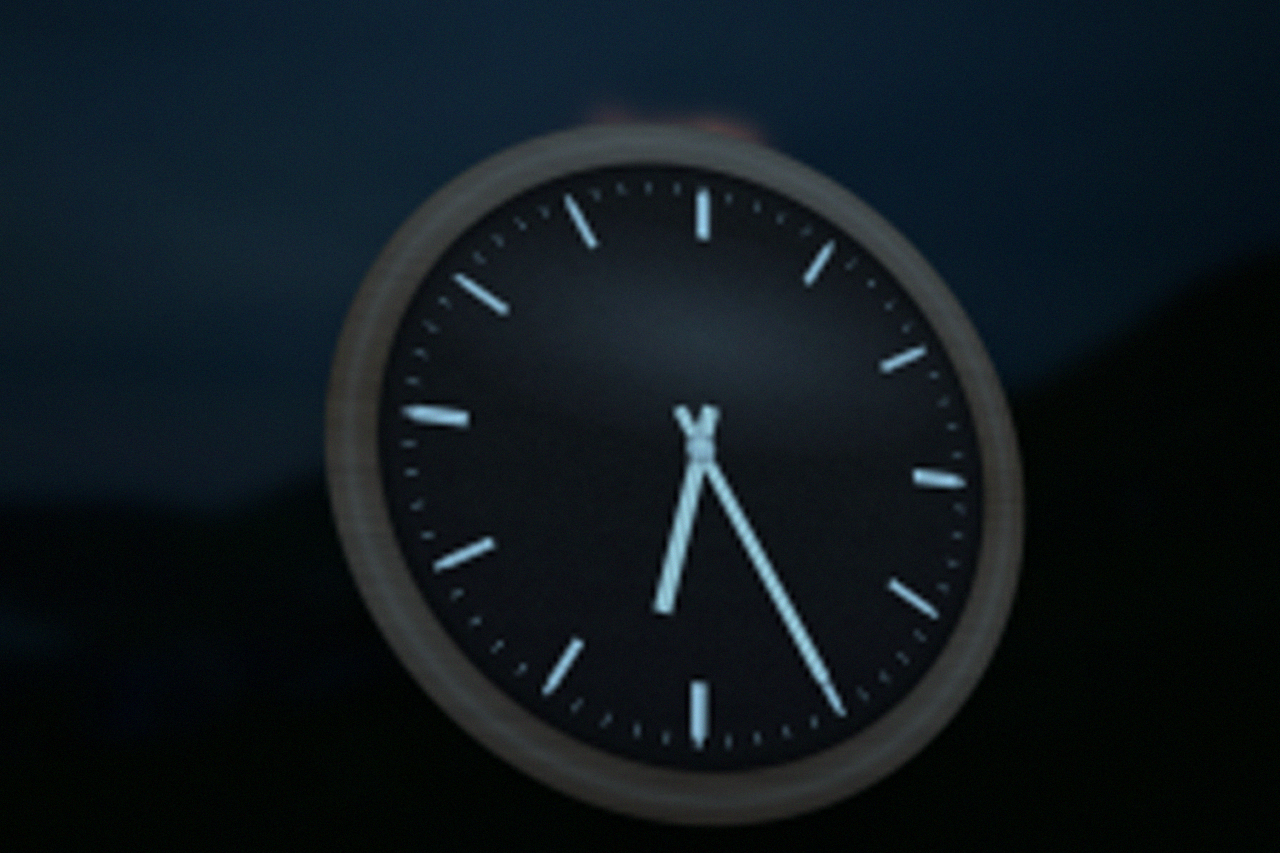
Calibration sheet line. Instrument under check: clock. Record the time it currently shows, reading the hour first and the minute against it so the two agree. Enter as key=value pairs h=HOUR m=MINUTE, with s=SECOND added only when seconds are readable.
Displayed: h=6 m=25
